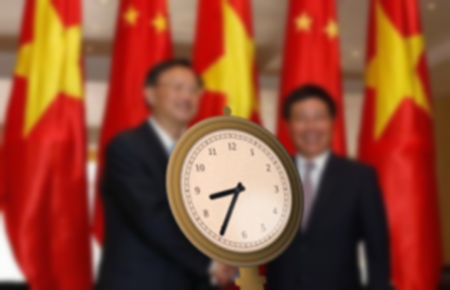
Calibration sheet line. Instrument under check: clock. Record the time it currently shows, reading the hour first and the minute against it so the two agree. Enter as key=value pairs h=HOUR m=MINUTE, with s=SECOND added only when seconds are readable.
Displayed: h=8 m=35
